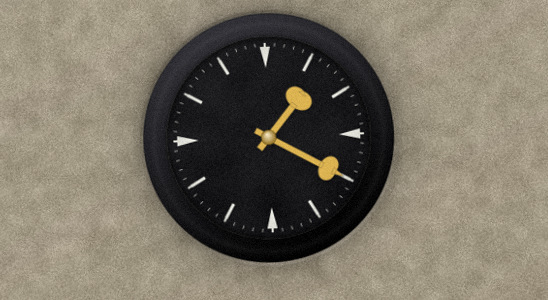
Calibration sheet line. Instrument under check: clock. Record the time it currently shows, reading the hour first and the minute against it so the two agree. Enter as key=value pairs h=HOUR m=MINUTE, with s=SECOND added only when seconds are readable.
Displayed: h=1 m=20
